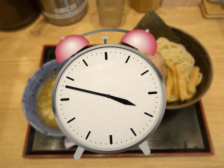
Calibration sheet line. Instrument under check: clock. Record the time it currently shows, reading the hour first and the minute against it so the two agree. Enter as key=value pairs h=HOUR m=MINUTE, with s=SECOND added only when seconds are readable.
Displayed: h=3 m=48
